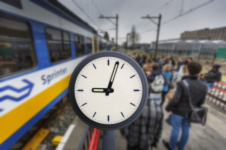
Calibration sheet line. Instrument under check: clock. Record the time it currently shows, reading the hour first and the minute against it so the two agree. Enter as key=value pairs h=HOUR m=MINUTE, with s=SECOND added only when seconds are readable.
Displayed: h=9 m=3
